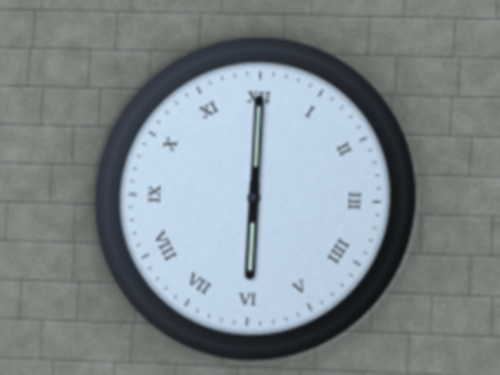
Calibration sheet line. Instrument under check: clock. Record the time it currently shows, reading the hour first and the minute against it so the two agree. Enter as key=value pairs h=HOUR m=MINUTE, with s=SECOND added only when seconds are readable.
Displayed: h=6 m=0
